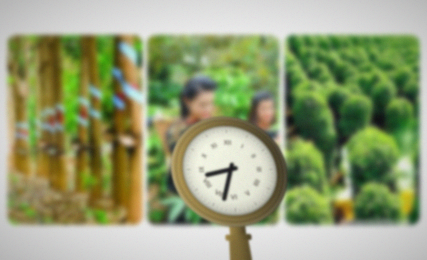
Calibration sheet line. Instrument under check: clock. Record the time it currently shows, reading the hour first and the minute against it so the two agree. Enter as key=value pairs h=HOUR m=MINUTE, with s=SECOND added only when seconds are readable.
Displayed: h=8 m=33
